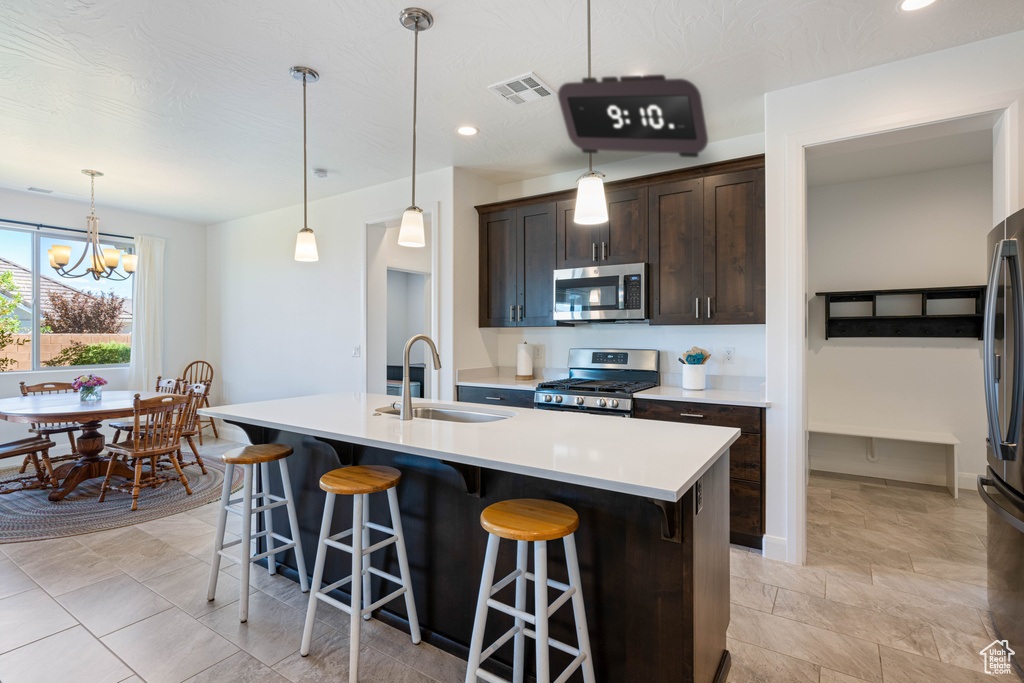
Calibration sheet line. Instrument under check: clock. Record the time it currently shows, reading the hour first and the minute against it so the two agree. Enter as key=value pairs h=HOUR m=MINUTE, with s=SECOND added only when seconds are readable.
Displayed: h=9 m=10
